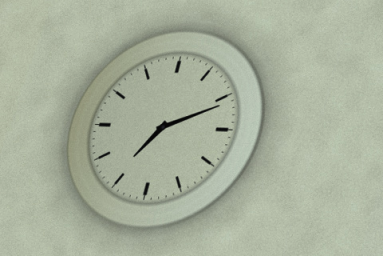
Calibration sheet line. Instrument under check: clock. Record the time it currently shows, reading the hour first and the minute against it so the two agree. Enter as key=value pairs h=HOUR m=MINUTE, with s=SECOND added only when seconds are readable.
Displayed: h=7 m=11
